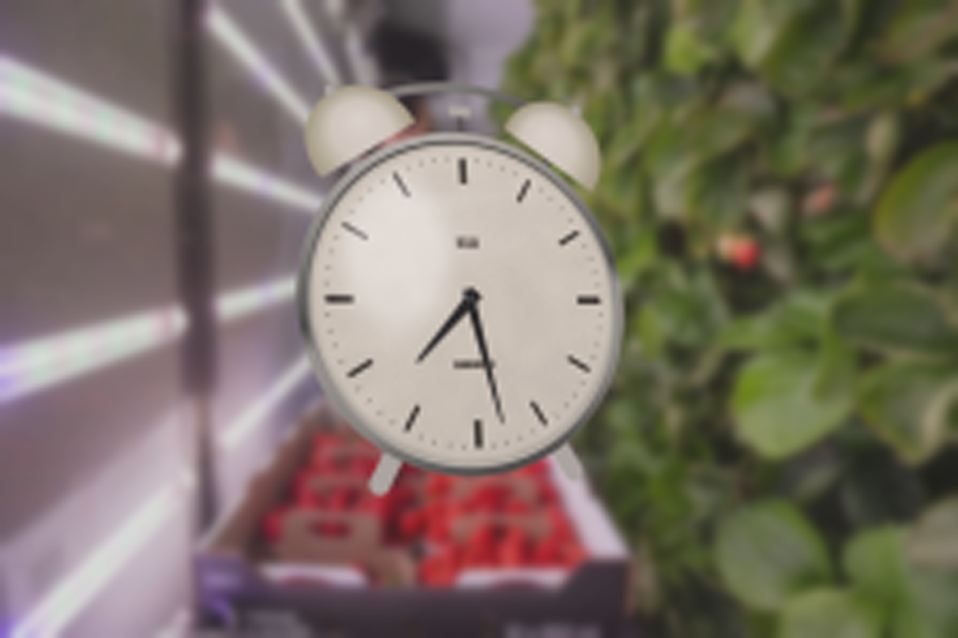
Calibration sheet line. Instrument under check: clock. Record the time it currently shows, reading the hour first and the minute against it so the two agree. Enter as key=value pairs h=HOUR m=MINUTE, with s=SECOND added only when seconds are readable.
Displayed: h=7 m=28
